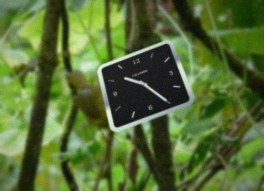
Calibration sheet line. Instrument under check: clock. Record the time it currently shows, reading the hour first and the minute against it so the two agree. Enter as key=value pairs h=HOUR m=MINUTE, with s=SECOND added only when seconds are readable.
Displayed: h=10 m=25
